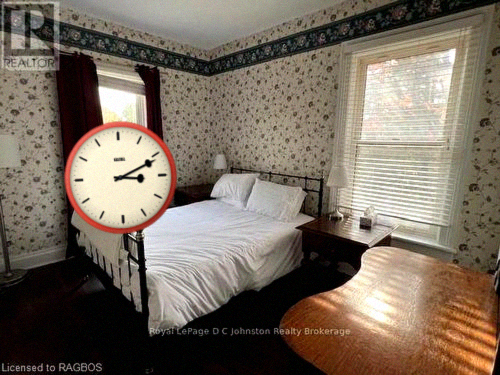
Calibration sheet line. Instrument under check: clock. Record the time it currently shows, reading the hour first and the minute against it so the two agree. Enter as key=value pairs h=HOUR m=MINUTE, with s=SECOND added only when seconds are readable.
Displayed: h=3 m=11
